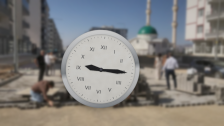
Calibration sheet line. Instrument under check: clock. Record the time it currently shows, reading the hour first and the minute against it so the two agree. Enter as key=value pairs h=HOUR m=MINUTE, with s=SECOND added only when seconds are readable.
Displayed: h=9 m=15
